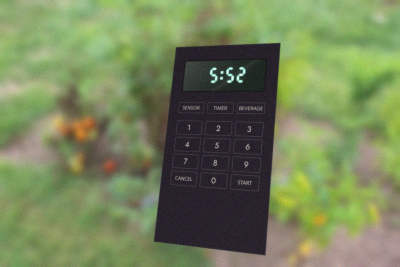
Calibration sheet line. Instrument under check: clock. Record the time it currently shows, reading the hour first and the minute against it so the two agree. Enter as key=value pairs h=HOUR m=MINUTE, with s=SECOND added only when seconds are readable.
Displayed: h=5 m=52
